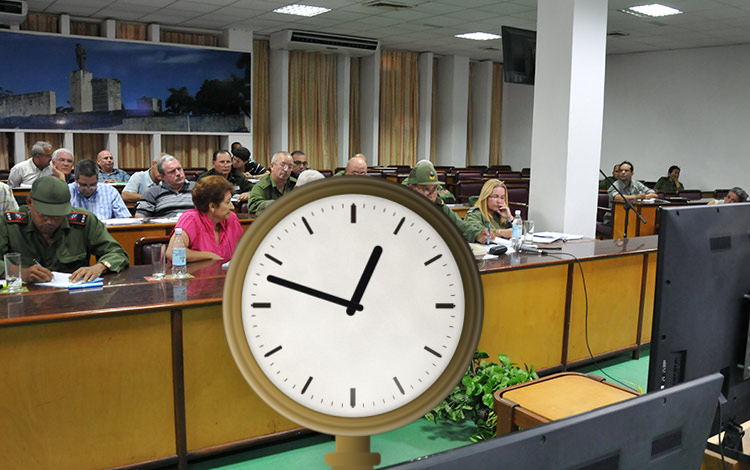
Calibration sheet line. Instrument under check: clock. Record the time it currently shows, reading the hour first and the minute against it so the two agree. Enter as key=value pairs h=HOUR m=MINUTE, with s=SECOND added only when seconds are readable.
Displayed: h=12 m=48
